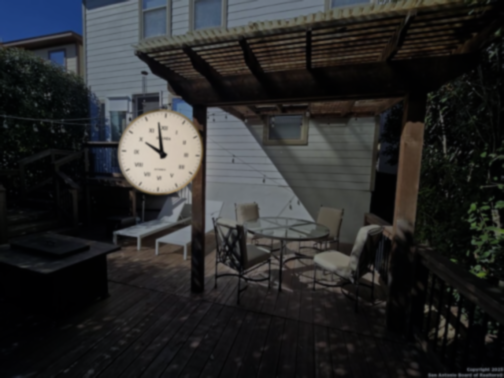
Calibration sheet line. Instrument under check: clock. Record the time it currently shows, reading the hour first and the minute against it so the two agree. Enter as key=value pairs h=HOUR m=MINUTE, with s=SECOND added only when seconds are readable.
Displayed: h=9 m=58
